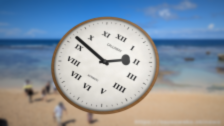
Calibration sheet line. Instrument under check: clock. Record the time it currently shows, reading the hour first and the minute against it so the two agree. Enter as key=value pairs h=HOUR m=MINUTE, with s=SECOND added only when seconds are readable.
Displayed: h=1 m=47
